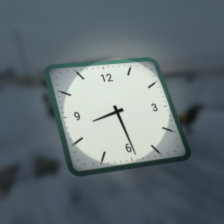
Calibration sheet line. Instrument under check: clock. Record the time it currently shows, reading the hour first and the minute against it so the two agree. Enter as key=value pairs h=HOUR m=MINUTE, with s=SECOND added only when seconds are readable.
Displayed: h=8 m=29
